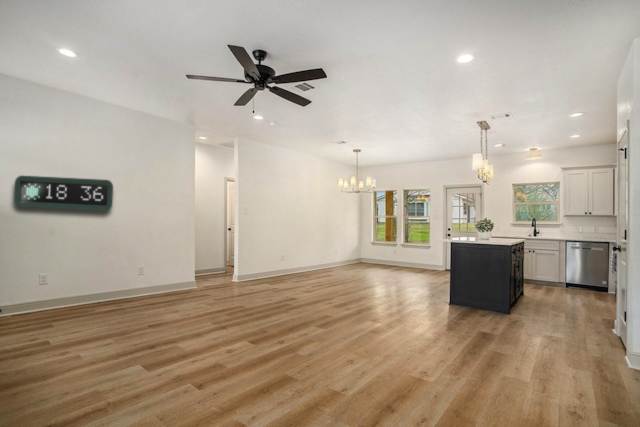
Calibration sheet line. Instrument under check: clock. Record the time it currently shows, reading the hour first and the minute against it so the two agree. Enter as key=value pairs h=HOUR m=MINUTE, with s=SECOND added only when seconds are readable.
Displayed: h=18 m=36
